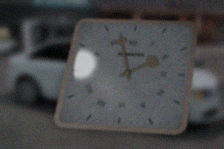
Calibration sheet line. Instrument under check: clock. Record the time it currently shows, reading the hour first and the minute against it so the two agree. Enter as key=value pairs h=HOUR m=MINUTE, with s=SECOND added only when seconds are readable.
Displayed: h=1 m=57
